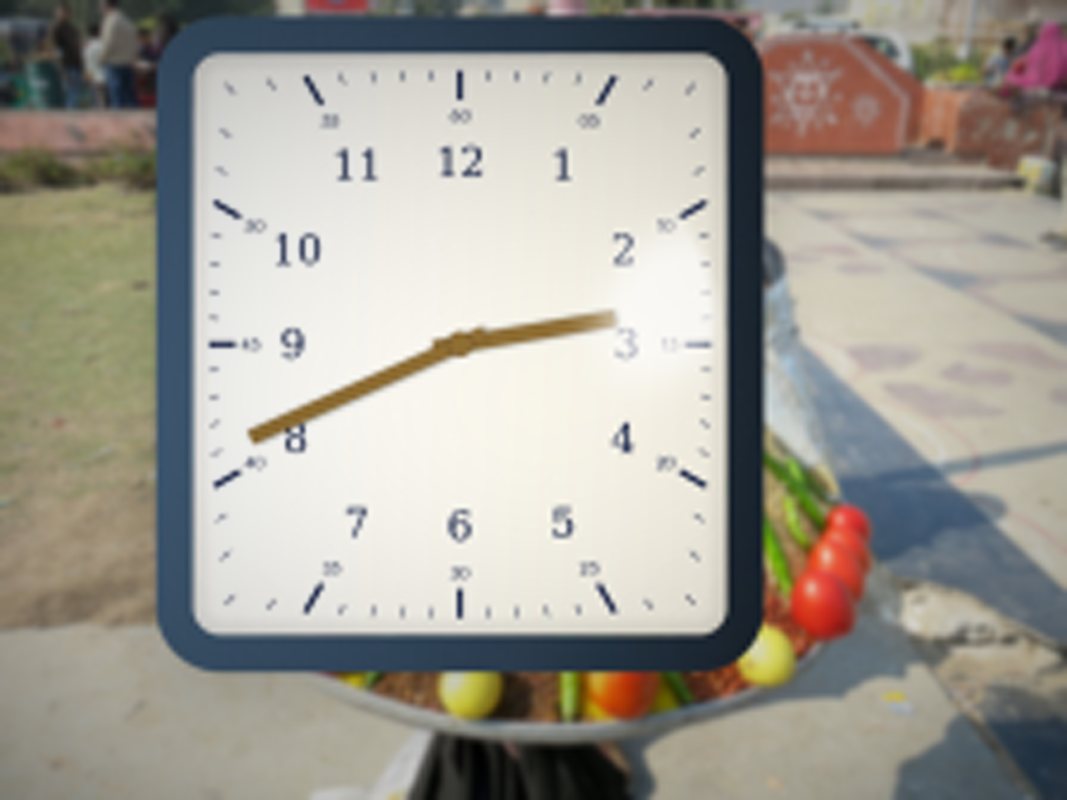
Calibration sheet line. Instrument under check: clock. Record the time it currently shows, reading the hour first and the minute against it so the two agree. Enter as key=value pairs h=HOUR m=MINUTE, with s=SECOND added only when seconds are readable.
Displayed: h=2 m=41
